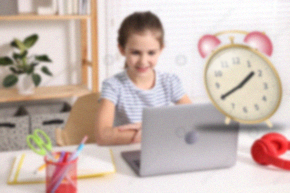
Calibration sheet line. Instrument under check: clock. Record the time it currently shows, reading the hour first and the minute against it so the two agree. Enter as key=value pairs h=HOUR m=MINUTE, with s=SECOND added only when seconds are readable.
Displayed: h=1 m=40
